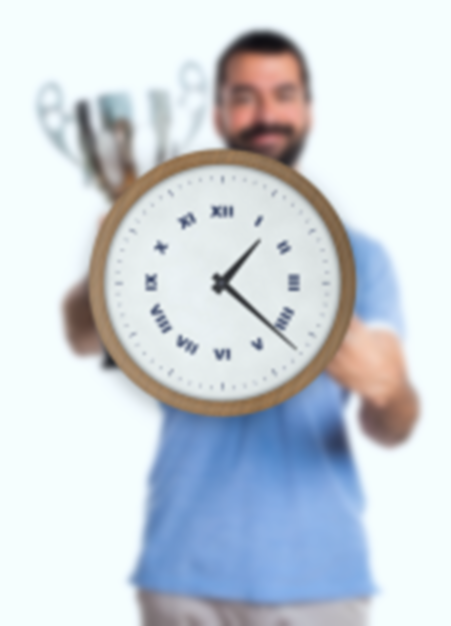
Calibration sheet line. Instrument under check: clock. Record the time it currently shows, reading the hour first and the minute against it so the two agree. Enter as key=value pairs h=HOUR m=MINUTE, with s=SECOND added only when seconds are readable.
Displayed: h=1 m=22
